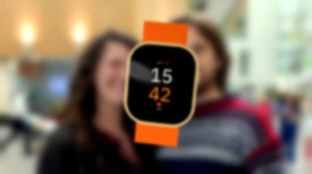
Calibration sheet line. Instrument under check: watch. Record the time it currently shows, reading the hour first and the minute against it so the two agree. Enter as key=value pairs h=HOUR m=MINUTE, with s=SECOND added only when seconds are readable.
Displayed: h=15 m=42
